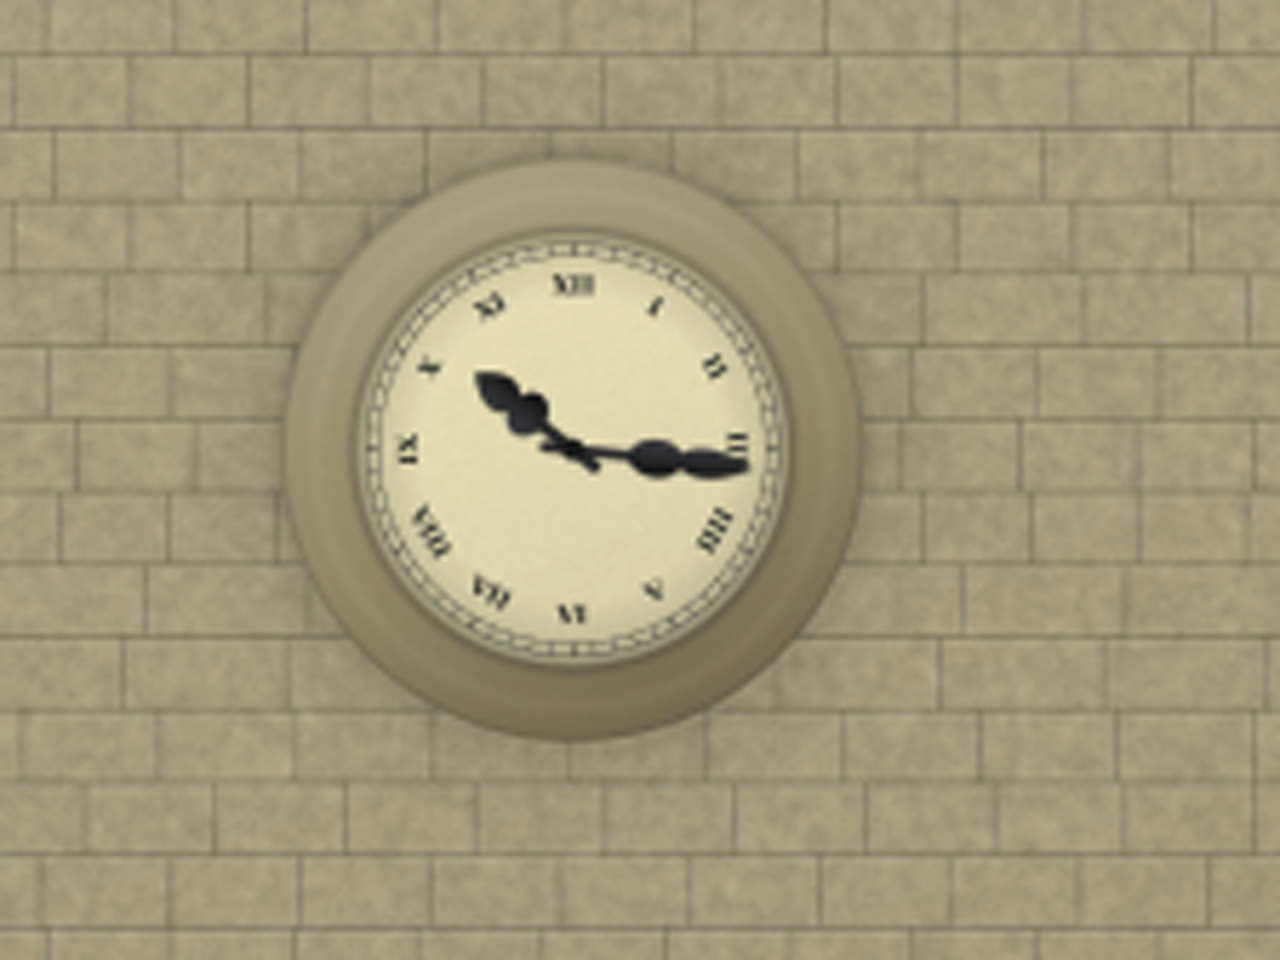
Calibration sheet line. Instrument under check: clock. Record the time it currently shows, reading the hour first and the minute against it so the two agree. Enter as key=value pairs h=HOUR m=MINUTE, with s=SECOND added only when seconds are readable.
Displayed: h=10 m=16
